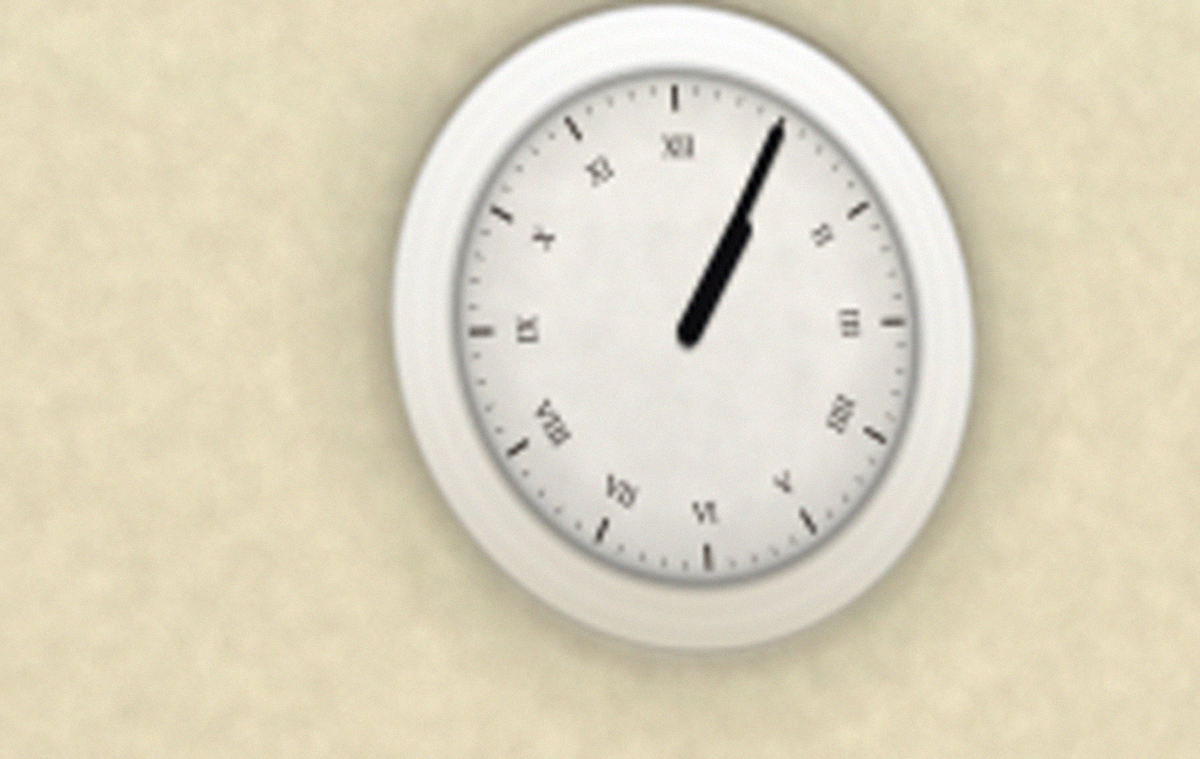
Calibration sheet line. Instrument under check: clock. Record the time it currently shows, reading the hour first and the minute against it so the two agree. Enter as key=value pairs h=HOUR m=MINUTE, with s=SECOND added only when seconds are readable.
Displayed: h=1 m=5
